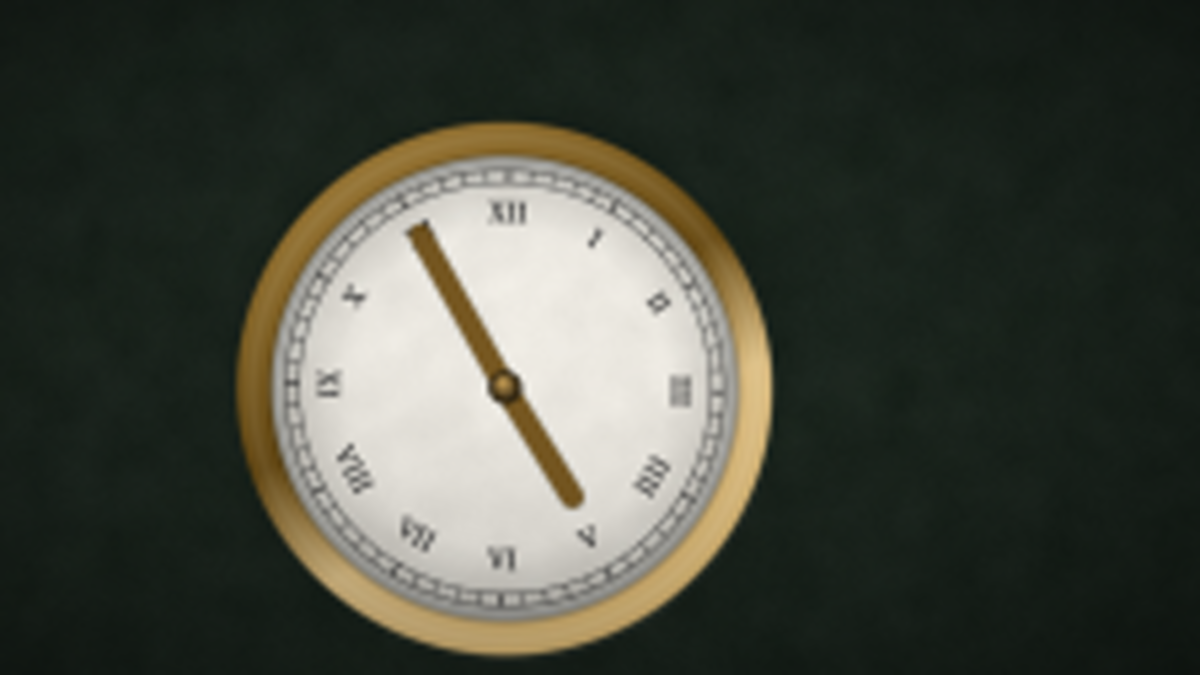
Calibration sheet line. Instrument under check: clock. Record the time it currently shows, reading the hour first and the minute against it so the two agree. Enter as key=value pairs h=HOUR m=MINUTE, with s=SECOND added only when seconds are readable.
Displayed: h=4 m=55
